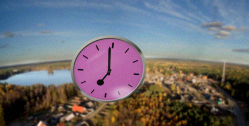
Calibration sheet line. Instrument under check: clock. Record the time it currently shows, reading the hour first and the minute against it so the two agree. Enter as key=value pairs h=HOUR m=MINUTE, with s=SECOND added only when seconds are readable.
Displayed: h=6 m=59
